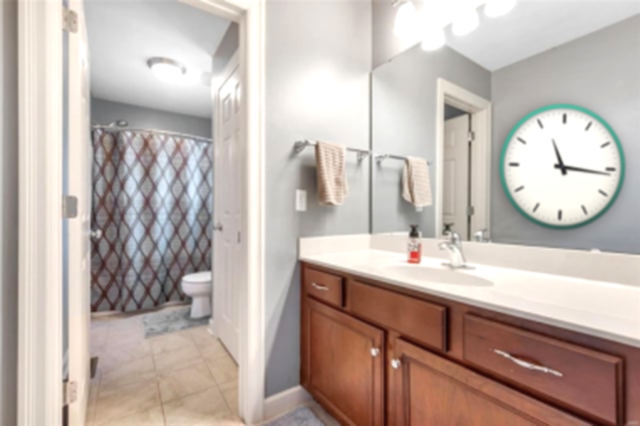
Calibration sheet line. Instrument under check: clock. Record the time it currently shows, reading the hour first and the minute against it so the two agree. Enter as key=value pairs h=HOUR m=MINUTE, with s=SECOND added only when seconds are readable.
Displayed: h=11 m=16
